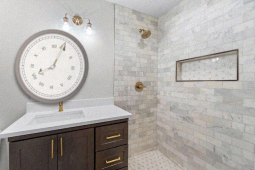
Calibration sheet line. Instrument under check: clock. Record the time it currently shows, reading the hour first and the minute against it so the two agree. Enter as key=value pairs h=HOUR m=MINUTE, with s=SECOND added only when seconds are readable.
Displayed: h=8 m=4
